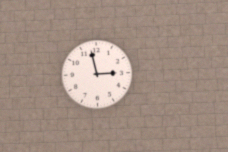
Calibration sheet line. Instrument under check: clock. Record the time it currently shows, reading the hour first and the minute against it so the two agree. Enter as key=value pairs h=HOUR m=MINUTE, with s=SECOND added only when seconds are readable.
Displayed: h=2 m=58
